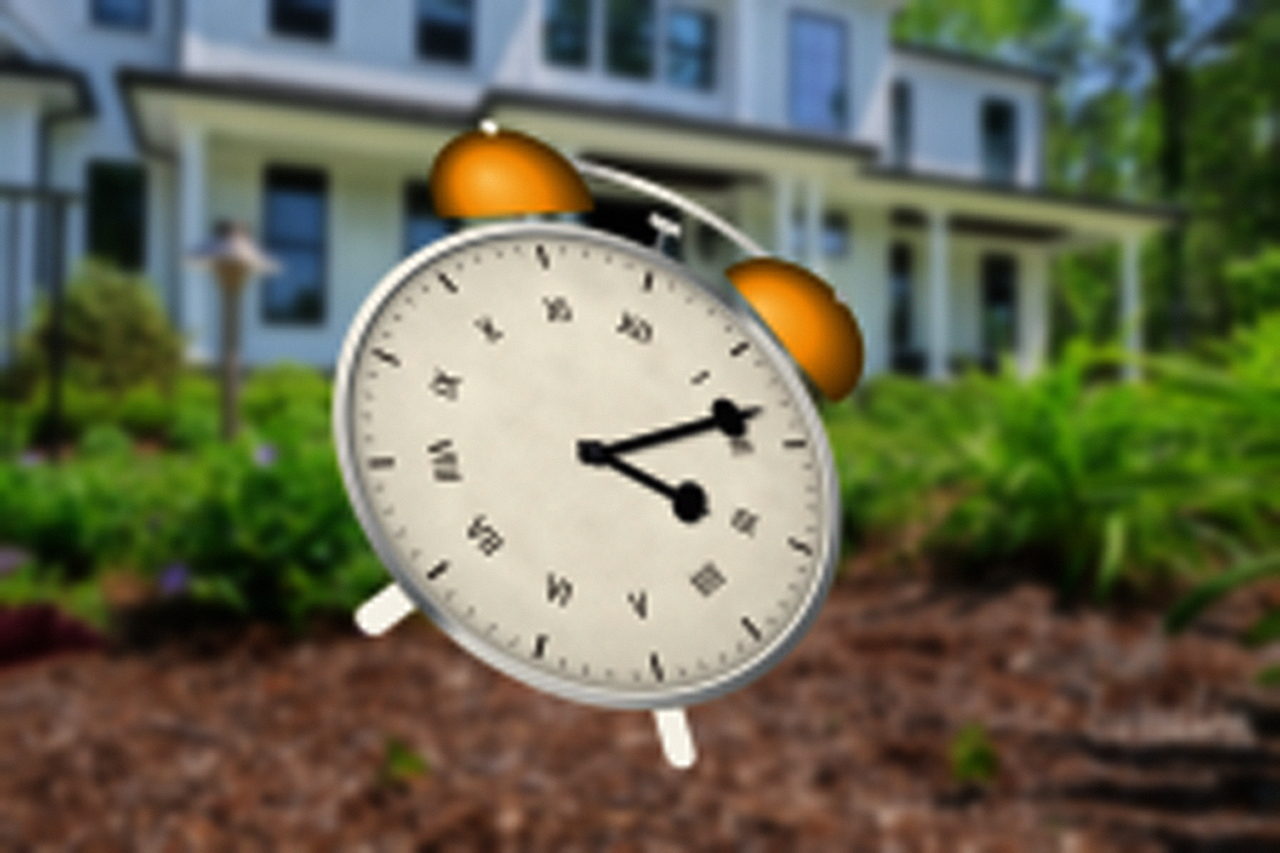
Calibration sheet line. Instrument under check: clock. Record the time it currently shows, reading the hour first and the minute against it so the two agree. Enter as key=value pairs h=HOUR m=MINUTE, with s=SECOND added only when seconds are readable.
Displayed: h=3 m=8
